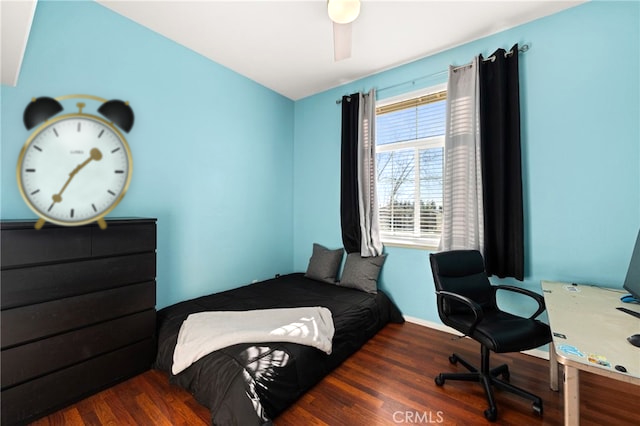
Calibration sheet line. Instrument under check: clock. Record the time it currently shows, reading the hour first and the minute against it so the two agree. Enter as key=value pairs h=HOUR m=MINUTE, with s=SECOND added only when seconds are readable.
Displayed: h=1 m=35
